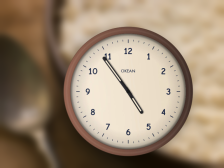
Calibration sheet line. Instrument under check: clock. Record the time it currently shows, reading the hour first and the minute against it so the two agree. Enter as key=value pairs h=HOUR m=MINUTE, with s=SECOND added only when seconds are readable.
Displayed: h=4 m=54
